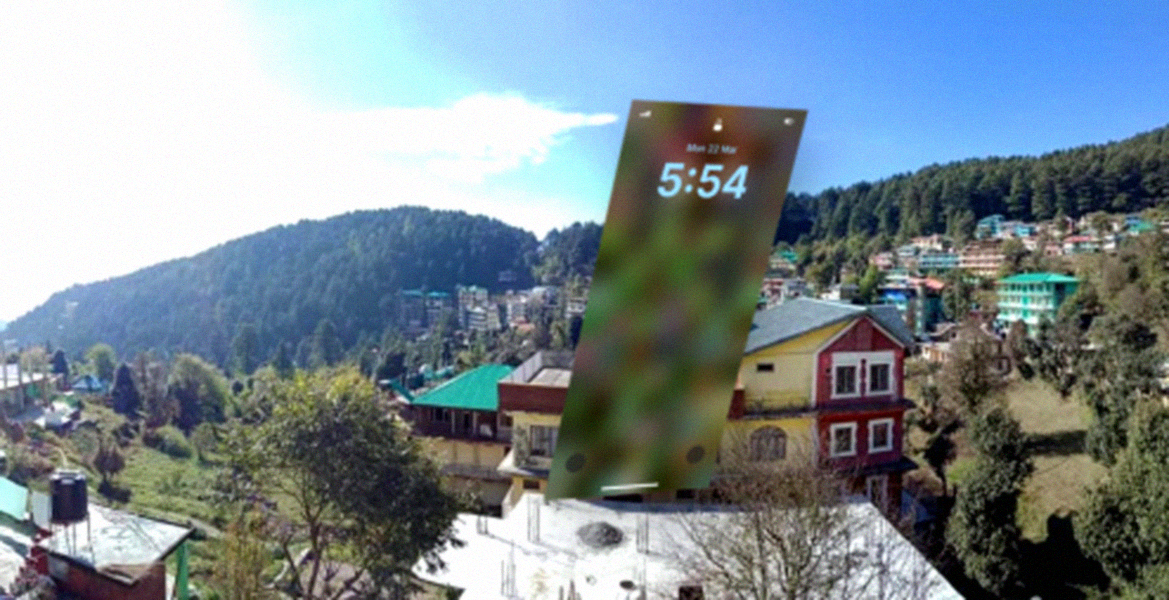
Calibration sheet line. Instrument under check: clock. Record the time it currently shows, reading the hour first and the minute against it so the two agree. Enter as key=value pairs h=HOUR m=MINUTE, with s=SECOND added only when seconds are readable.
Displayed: h=5 m=54
